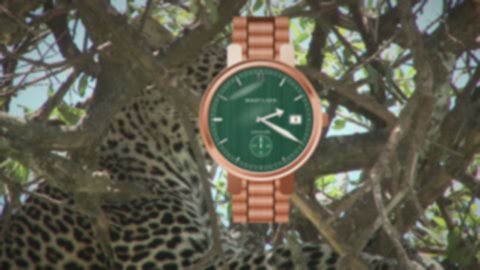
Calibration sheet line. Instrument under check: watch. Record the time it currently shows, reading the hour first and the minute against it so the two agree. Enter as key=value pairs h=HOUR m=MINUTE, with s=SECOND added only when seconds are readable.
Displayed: h=2 m=20
